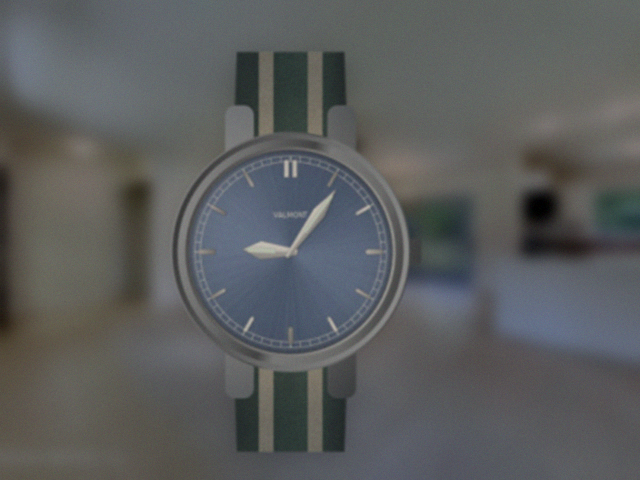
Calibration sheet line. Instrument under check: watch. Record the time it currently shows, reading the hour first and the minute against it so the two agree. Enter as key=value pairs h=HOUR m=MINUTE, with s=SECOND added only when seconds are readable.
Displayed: h=9 m=6
